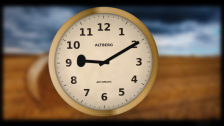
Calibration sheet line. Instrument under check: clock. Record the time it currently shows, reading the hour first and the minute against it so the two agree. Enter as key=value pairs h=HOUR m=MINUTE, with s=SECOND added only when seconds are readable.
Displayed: h=9 m=10
